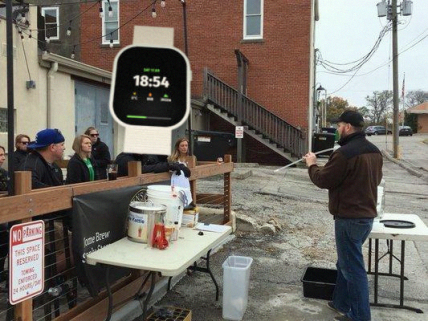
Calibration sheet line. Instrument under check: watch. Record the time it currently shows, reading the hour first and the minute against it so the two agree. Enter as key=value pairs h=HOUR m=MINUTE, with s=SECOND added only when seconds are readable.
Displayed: h=18 m=54
